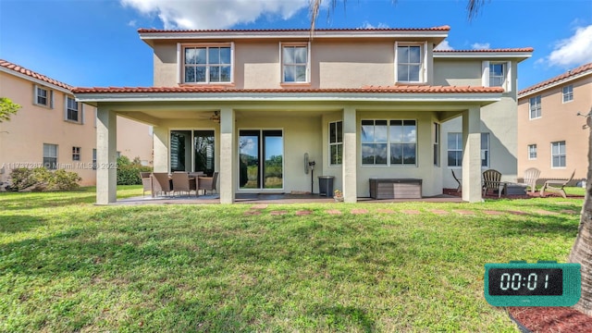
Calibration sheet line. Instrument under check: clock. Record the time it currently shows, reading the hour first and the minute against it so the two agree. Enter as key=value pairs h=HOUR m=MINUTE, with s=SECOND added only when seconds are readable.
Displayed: h=0 m=1
